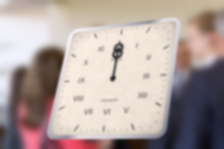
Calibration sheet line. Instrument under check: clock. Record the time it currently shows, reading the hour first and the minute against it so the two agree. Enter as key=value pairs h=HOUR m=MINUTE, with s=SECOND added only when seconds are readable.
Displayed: h=12 m=0
